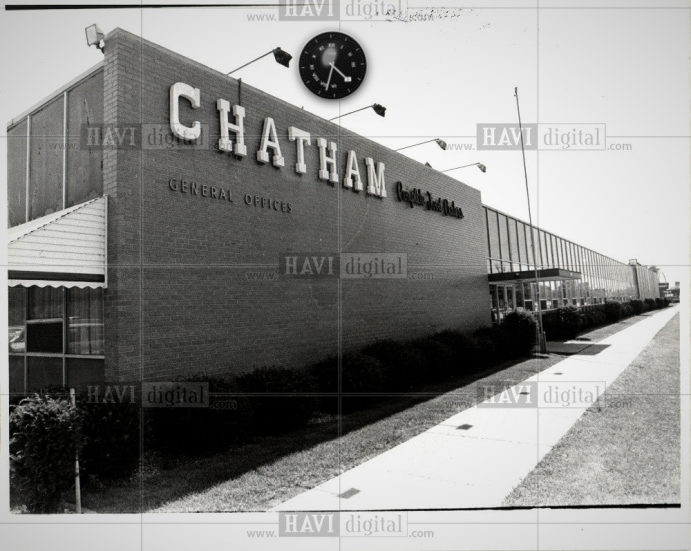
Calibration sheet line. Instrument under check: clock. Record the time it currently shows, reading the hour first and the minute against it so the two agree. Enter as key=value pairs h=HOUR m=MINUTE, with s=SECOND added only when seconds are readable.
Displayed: h=4 m=33
